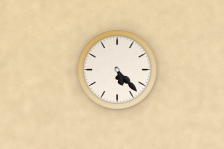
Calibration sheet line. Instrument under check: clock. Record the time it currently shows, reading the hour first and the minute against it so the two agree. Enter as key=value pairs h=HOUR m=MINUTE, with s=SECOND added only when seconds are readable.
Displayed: h=5 m=23
